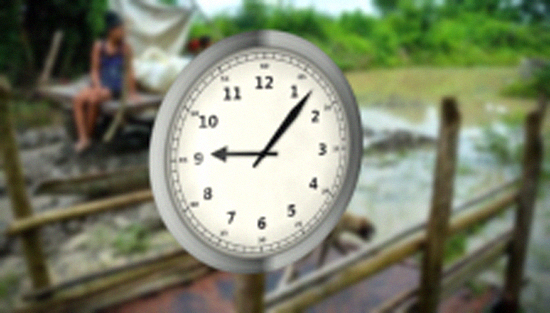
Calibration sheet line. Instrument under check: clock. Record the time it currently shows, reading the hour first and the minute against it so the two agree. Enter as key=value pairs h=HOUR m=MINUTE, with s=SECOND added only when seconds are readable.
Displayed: h=9 m=7
